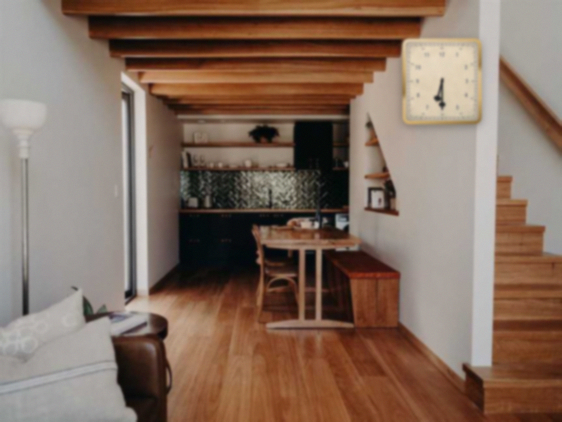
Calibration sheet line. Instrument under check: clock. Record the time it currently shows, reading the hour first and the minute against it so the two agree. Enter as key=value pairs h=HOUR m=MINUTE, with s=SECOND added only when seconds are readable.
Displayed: h=6 m=30
